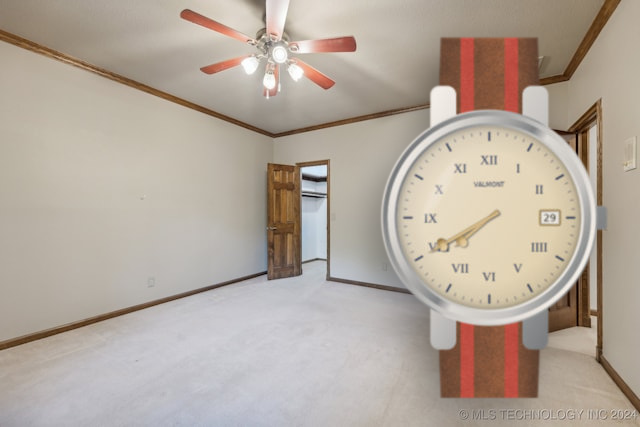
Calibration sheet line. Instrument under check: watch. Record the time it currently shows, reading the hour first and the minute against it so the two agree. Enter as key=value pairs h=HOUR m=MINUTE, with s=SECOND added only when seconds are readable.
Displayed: h=7 m=40
